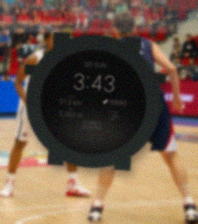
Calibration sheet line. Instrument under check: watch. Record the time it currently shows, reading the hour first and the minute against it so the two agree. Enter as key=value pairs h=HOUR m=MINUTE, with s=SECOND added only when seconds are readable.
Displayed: h=3 m=43
